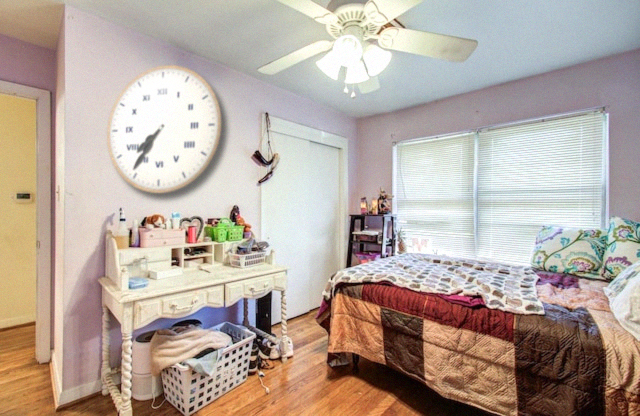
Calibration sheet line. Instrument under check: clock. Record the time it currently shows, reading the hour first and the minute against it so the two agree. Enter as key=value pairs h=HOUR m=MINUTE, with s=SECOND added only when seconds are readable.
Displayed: h=7 m=36
